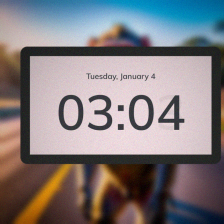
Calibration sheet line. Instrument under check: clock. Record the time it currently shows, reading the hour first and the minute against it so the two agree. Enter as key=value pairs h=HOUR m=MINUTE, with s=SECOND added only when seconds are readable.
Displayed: h=3 m=4
